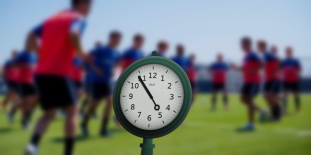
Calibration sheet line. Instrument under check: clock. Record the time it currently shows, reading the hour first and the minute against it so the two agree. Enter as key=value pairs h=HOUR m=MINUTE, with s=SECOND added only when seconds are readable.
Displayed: h=4 m=54
